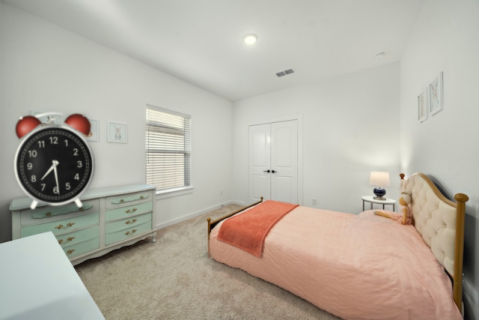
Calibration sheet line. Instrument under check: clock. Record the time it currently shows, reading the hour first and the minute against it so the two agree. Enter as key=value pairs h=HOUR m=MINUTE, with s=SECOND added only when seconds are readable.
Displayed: h=7 m=29
